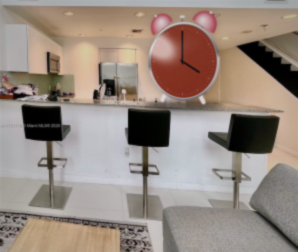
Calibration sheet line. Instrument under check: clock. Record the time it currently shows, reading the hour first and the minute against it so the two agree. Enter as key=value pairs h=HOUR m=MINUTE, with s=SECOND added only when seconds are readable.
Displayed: h=4 m=0
